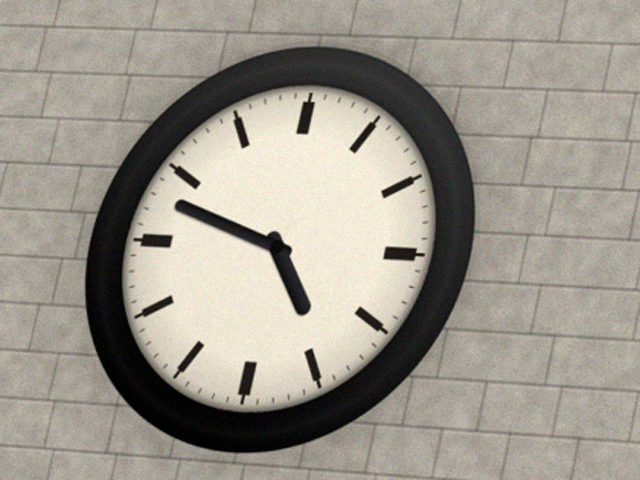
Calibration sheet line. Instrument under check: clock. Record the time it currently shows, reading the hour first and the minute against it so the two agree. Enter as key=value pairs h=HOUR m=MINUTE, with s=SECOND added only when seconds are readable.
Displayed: h=4 m=48
